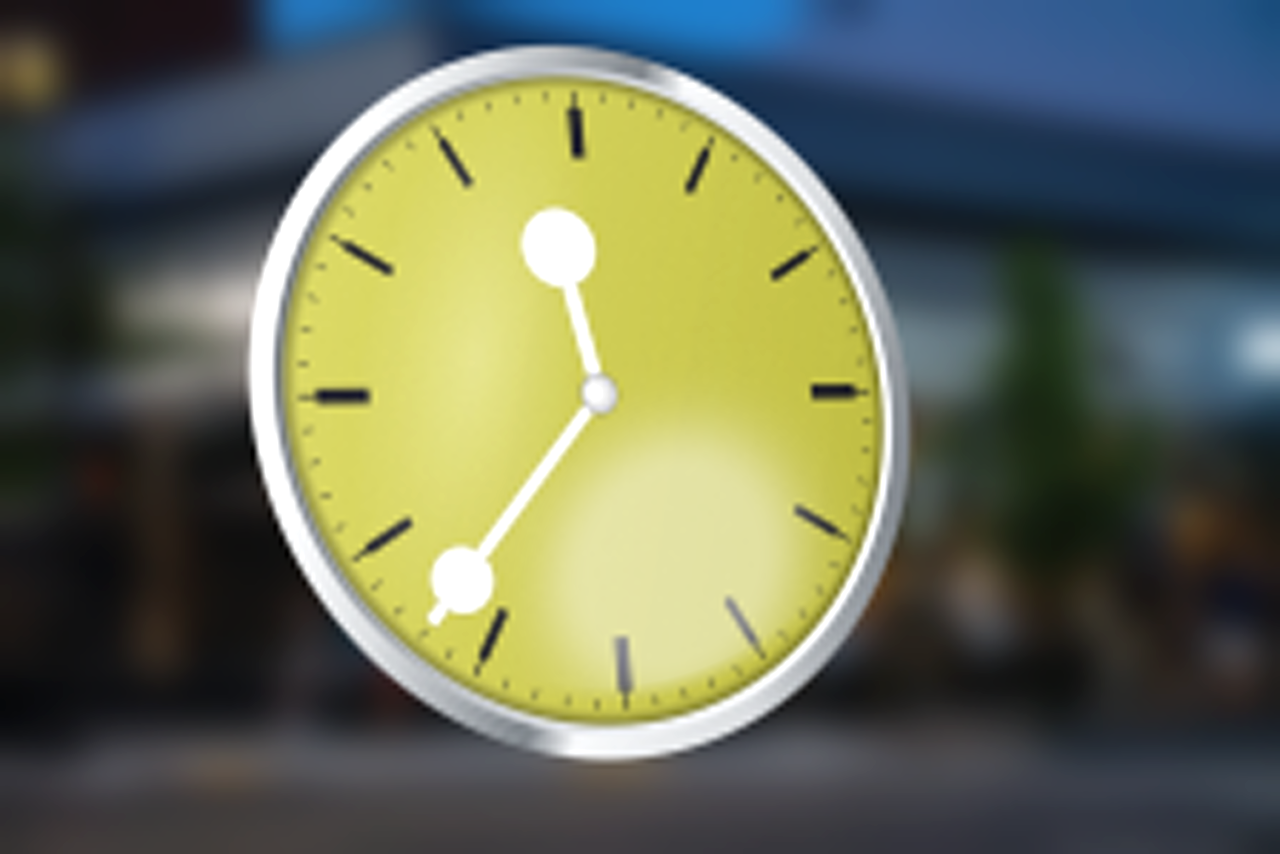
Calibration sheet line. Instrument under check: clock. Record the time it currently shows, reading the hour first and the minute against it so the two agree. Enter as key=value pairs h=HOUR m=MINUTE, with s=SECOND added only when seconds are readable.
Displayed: h=11 m=37
